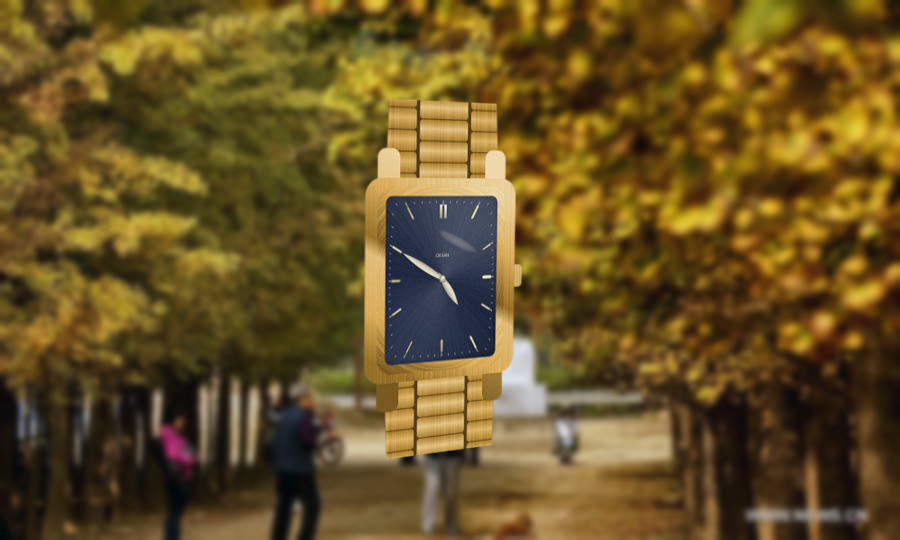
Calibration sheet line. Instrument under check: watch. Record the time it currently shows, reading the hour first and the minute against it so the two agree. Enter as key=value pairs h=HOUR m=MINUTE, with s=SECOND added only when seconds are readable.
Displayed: h=4 m=50
